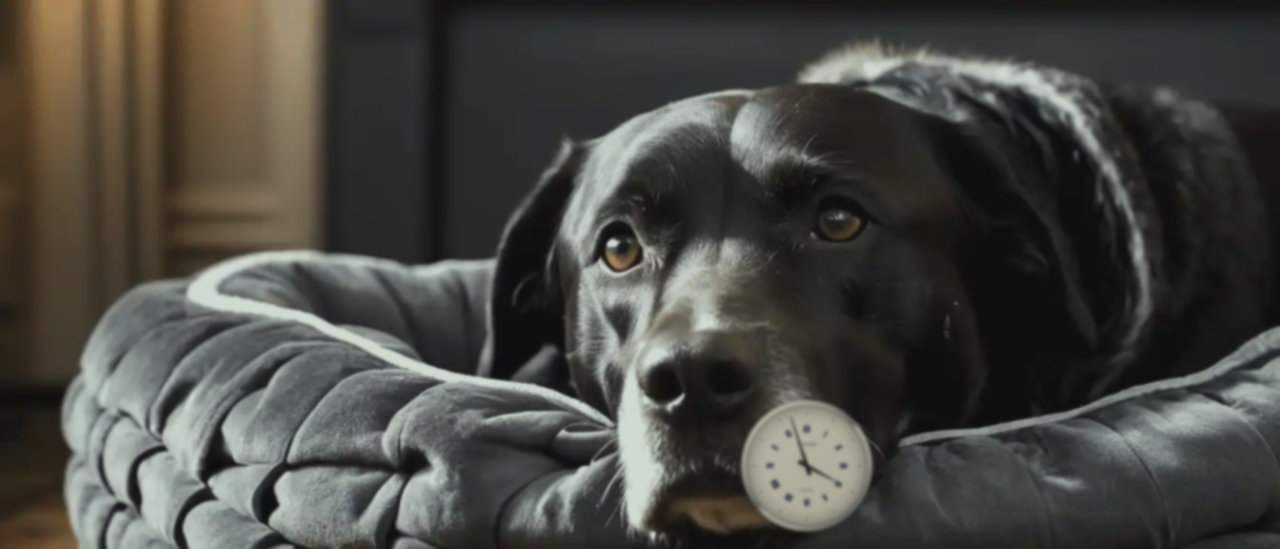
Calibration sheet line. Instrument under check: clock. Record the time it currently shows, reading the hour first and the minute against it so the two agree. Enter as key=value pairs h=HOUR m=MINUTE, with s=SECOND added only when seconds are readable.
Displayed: h=3 m=57
